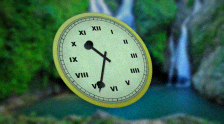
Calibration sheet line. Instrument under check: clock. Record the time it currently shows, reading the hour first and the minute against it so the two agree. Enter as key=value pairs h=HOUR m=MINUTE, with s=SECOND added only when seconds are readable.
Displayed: h=10 m=34
